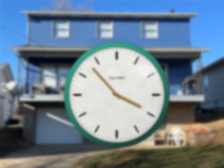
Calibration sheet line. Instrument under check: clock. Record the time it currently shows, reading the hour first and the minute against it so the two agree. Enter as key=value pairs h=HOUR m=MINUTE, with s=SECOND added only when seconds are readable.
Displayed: h=3 m=53
